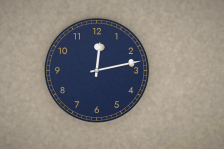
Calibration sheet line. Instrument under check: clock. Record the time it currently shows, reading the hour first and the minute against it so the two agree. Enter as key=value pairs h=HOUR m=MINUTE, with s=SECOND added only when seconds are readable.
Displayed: h=12 m=13
